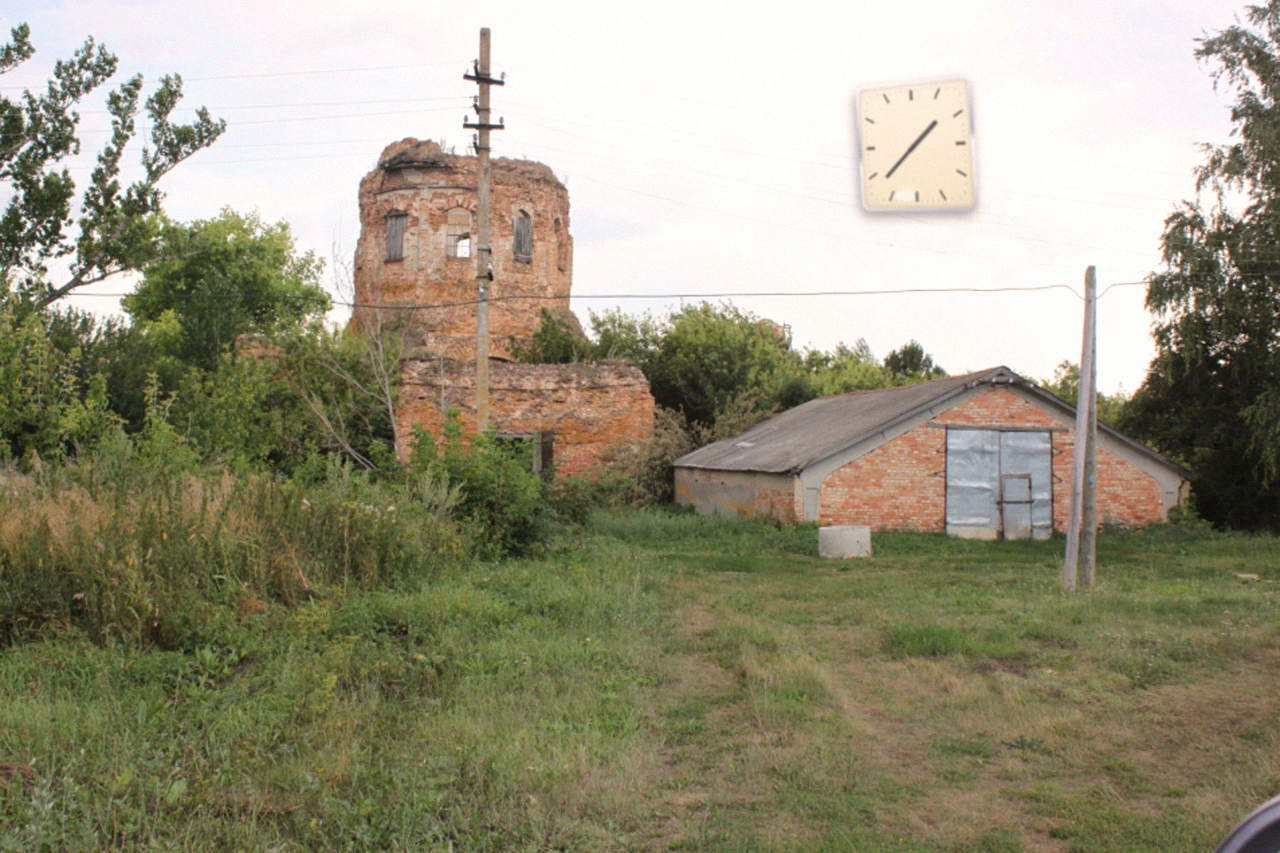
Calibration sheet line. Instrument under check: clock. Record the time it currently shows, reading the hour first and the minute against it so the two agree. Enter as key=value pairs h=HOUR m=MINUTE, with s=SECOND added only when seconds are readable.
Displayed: h=1 m=38
